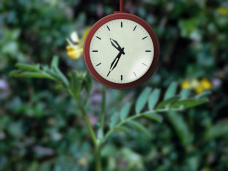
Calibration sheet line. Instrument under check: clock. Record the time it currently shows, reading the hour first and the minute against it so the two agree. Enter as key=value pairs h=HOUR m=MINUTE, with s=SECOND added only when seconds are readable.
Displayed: h=10 m=35
